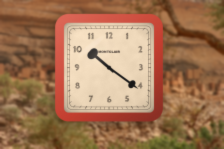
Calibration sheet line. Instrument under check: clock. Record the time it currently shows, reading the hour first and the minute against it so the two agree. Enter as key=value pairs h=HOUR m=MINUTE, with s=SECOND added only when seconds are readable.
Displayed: h=10 m=21
